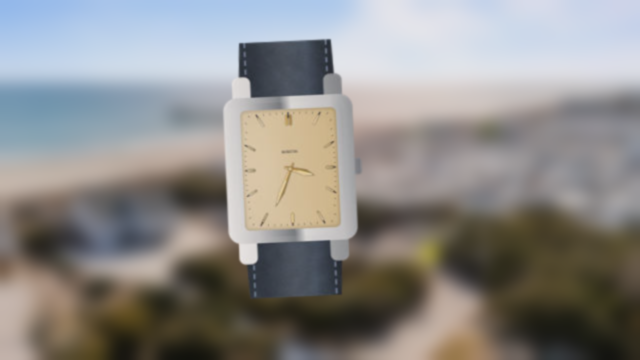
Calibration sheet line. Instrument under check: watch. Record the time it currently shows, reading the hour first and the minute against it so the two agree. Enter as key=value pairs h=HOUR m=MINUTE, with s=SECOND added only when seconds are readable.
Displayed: h=3 m=34
